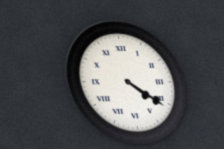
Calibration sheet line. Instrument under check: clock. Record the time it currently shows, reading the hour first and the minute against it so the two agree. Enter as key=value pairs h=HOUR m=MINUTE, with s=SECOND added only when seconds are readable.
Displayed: h=4 m=21
